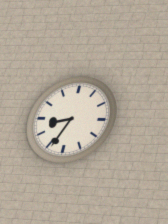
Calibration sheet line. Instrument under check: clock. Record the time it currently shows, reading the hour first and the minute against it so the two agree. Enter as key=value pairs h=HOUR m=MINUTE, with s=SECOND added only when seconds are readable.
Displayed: h=8 m=34
